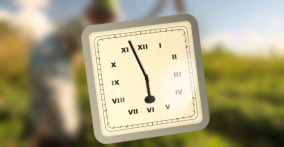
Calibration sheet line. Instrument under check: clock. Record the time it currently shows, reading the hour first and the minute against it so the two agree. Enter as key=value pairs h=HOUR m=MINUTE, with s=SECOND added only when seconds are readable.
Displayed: h=5 m=57
